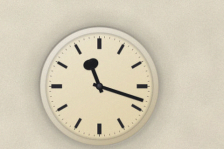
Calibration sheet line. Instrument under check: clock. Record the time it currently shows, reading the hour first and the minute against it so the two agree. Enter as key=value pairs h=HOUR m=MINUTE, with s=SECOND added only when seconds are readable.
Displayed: h=11 m=18
